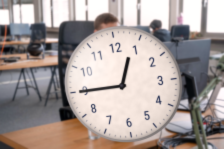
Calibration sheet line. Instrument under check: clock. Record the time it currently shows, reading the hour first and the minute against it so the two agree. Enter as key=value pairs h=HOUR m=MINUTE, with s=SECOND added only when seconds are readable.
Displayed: h=12 m=45
